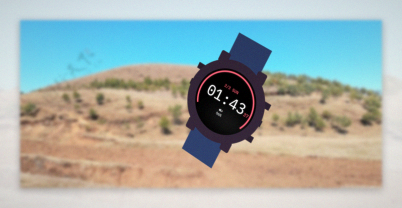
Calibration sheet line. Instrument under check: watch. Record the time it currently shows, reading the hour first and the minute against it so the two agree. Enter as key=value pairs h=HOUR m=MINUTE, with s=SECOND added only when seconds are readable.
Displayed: h=1 m=43
